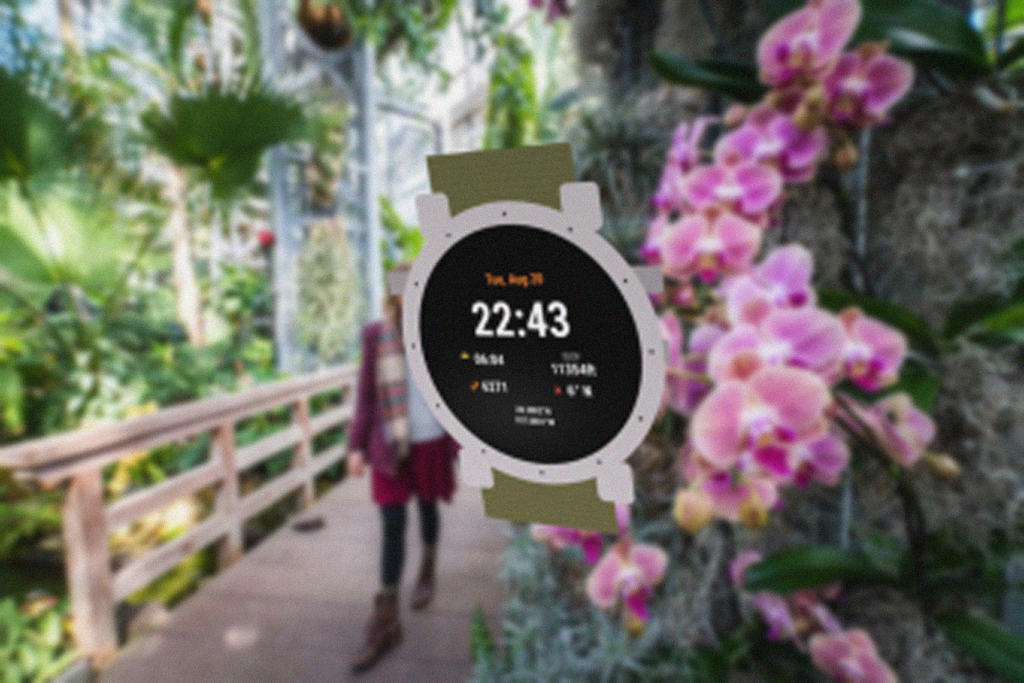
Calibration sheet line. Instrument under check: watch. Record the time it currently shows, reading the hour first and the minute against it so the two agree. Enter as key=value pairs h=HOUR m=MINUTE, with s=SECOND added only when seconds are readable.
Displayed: h=22 m=43
